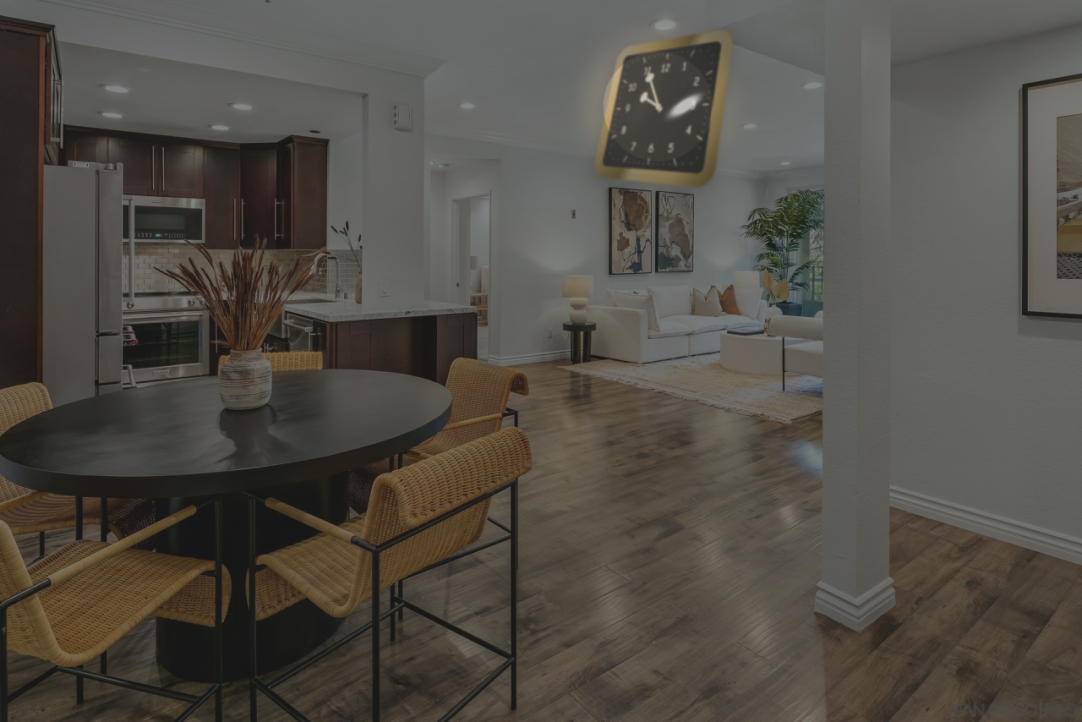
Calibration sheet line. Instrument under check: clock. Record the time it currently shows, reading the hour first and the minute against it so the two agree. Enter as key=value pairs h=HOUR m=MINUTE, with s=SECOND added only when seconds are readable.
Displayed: h=9 m=55
